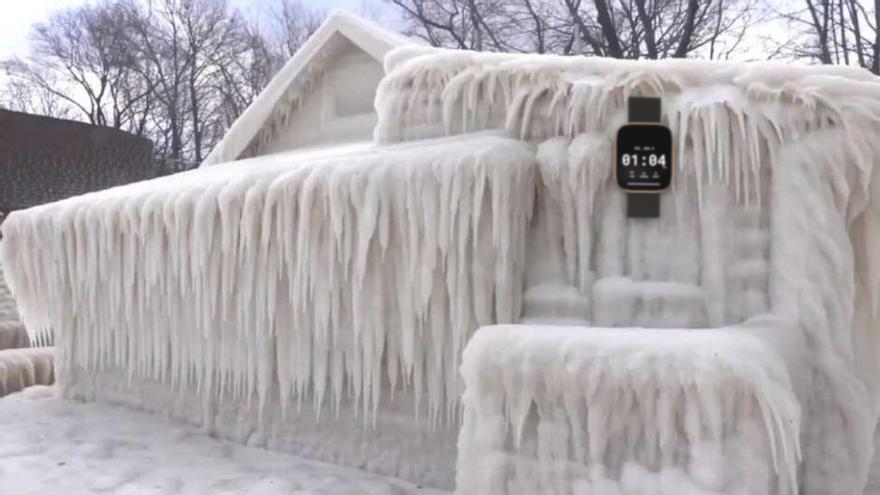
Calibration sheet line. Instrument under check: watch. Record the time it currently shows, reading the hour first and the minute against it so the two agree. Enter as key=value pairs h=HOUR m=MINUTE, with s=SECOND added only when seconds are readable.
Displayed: h=1 m=4
